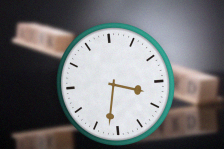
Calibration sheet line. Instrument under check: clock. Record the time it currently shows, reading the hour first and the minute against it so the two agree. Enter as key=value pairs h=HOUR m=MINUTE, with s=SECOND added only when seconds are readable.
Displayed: h=3 m=32
